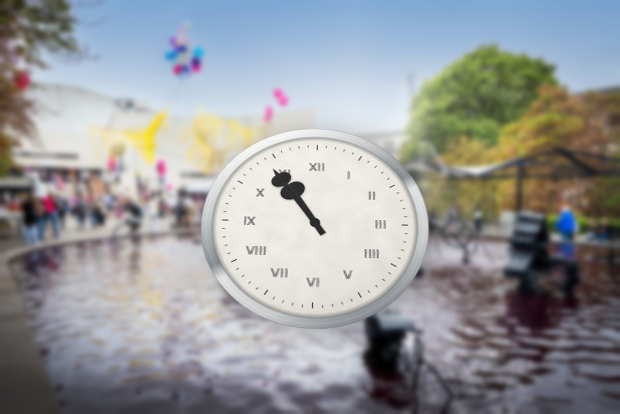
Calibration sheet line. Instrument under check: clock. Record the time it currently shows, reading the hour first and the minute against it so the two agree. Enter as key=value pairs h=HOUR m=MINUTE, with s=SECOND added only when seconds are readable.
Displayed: h=10 m=54
